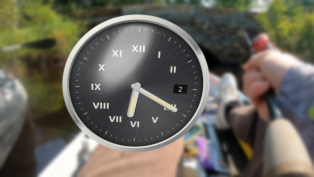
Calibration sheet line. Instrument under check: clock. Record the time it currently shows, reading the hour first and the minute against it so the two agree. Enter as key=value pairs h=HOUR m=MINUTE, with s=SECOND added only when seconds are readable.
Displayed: h=6 m=20
